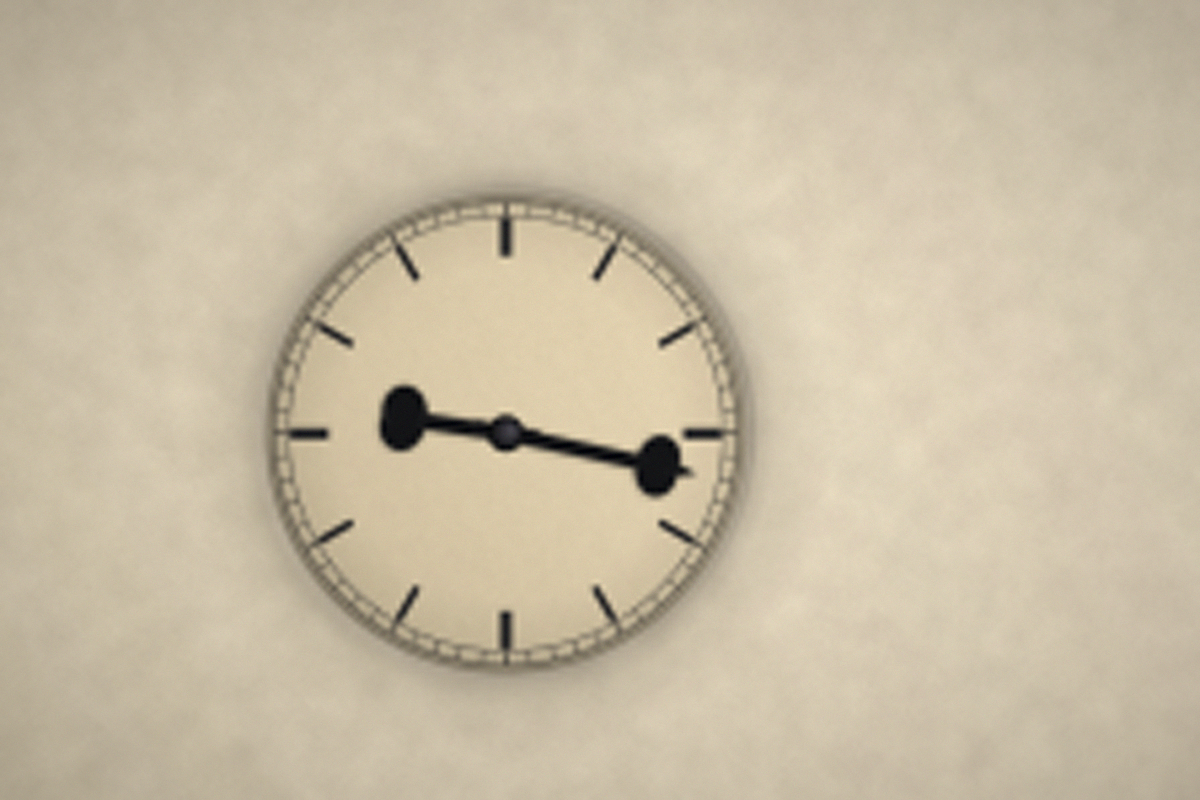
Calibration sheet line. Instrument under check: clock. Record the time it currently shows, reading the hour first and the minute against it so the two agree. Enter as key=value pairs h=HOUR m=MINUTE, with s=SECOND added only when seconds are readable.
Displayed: h=9 m=17
